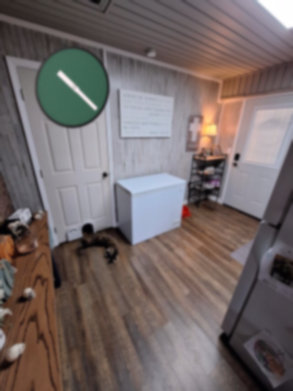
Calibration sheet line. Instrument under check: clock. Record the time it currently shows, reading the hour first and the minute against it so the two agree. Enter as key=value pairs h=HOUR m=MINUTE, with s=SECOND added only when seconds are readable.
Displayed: h=10 m=22
